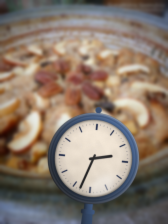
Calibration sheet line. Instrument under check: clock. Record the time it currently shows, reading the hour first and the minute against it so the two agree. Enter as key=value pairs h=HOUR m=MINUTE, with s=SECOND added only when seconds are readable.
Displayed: h=2 m=33
